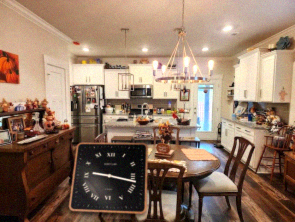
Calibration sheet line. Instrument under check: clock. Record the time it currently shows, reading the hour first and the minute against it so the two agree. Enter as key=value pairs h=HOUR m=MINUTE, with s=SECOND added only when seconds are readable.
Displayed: h=9 m=17
